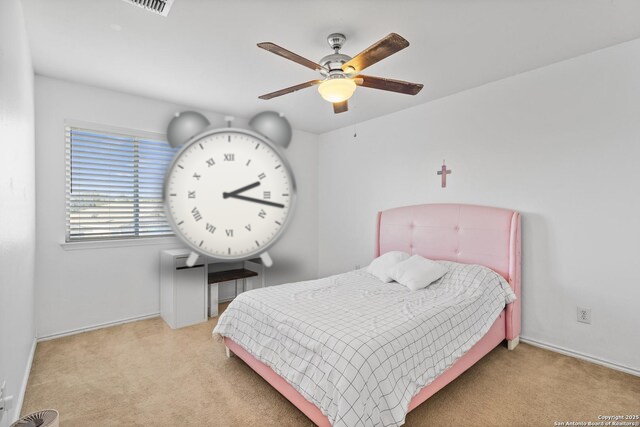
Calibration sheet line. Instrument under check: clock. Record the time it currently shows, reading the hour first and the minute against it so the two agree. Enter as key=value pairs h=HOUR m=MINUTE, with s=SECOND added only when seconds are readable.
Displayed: h=2 m=17
